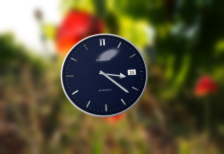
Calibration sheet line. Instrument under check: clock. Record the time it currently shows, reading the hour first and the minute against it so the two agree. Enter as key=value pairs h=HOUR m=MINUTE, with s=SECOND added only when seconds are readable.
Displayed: h=3 m=22
